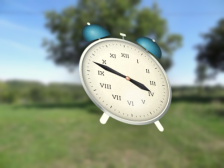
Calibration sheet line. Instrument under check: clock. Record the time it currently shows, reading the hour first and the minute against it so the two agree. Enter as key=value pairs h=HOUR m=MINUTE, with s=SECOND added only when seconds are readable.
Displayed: h=3 m=48
